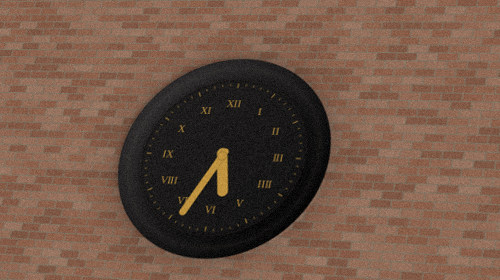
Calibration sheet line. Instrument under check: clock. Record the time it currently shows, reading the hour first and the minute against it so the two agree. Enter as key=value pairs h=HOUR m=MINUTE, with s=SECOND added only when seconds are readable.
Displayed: h=5 m=34
